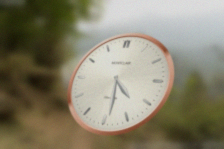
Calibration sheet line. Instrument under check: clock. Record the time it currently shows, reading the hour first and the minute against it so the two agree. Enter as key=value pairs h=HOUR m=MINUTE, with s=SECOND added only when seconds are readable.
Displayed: h=4 m=29
